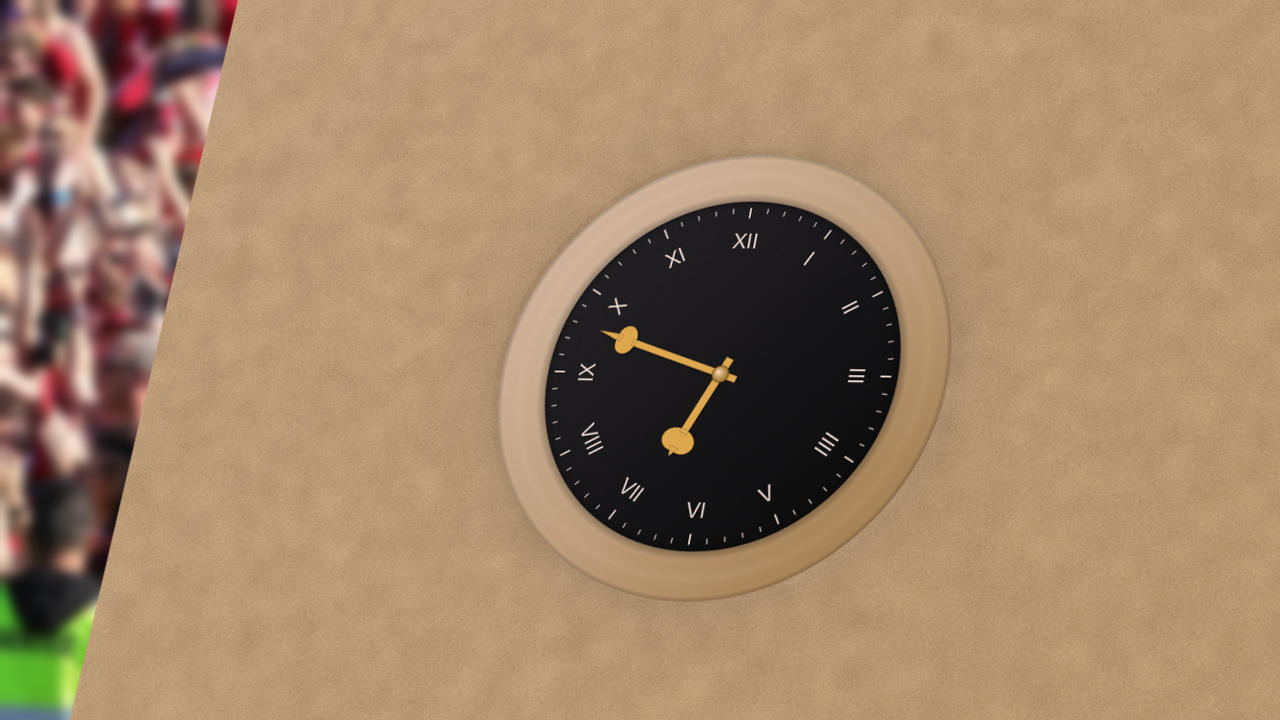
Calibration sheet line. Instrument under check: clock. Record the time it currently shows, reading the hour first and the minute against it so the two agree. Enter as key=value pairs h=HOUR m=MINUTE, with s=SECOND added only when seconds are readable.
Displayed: h=6 m=48
